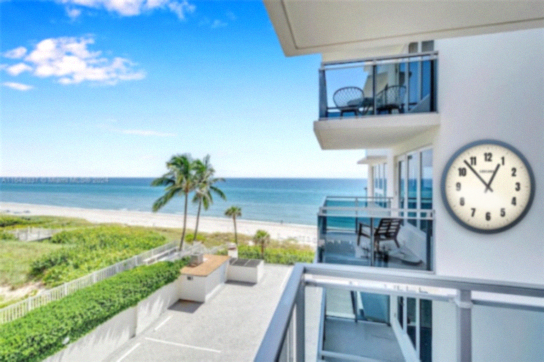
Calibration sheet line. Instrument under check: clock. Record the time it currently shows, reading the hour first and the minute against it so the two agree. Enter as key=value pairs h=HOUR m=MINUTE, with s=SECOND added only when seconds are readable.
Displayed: h=12 m=53
